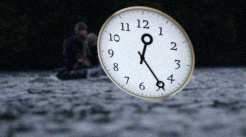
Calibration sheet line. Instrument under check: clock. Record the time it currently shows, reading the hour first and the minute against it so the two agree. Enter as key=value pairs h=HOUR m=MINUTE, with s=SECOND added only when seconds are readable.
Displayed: h=12 m=24
